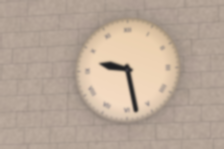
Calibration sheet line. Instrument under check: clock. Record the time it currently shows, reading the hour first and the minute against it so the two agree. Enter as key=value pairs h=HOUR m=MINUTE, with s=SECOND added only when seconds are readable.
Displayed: h=9 m=28
